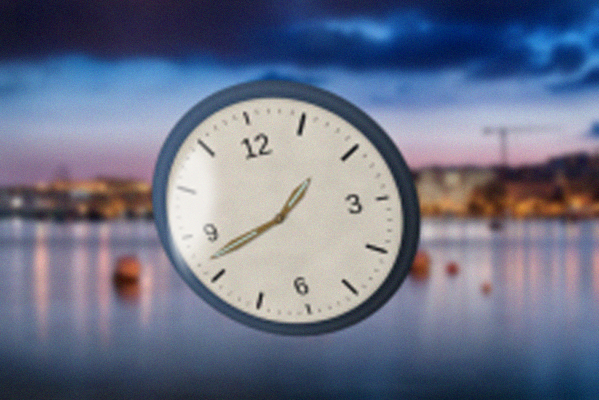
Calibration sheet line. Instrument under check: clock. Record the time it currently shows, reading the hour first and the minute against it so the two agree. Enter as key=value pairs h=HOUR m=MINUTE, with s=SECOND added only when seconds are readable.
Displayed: h=1 m=42
